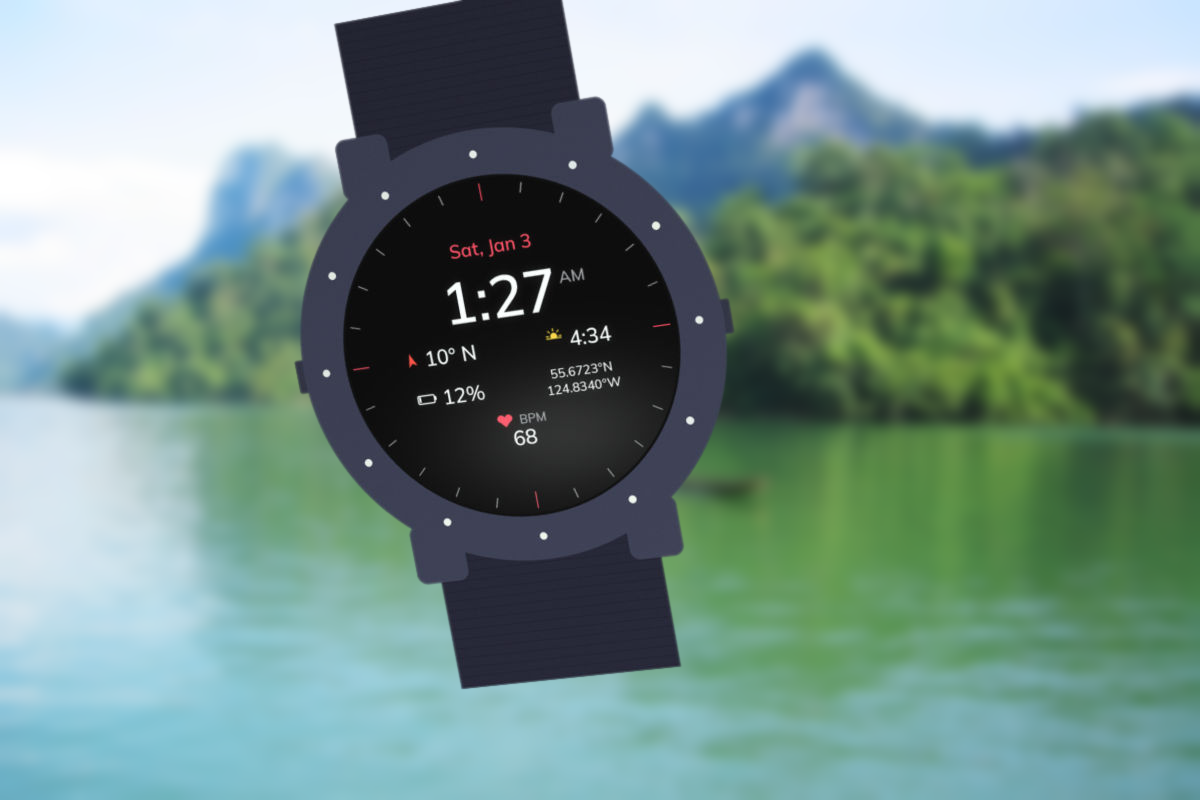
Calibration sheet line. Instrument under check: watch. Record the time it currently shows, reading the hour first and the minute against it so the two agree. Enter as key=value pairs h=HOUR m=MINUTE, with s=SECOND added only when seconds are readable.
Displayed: h=1 m=27
